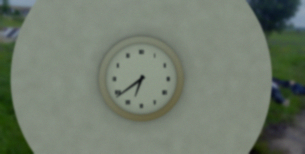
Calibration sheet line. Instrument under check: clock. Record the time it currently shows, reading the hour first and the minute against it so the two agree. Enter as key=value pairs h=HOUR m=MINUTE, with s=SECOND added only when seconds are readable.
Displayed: h=6 m=39
